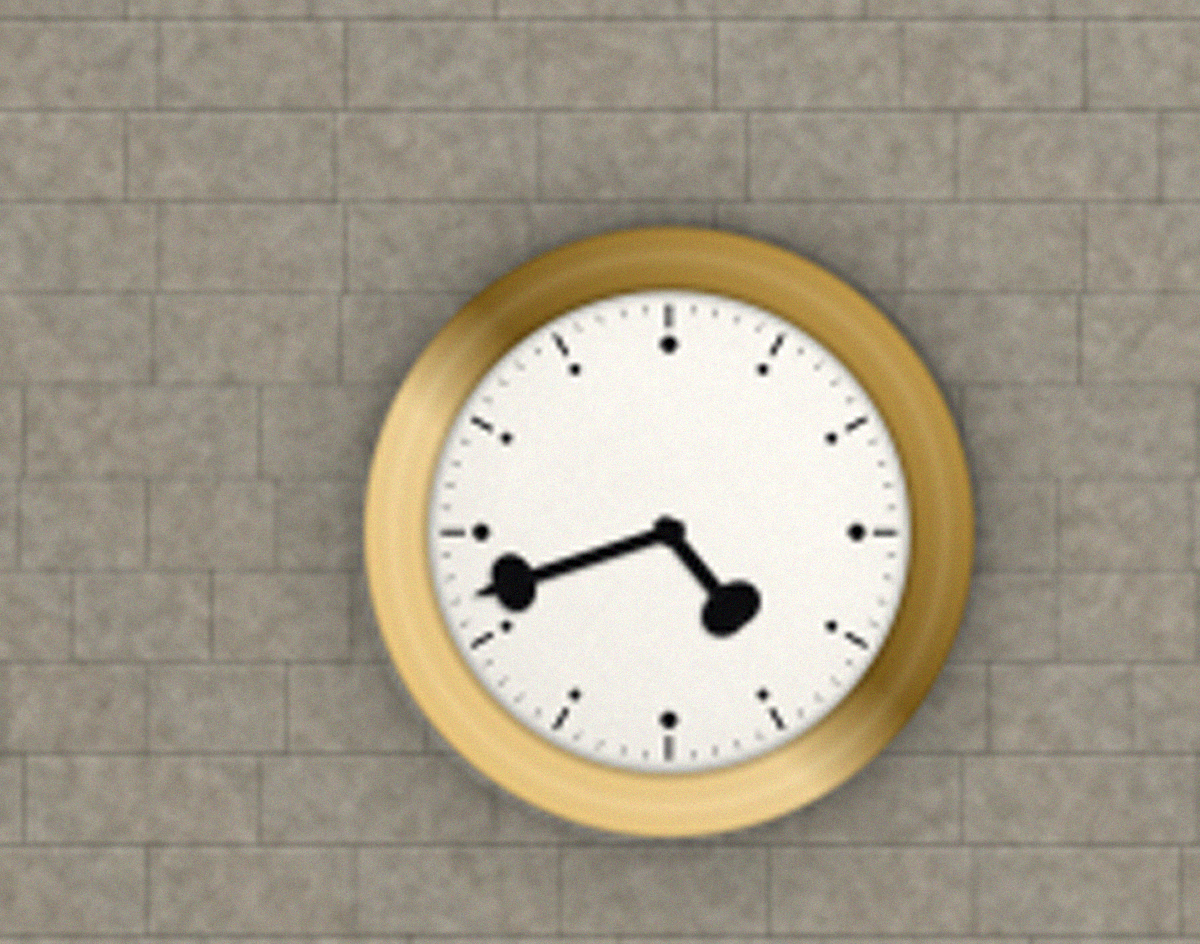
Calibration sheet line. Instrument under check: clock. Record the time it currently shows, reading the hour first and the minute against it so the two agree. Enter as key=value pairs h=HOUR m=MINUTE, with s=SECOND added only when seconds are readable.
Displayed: h=4 m=42
